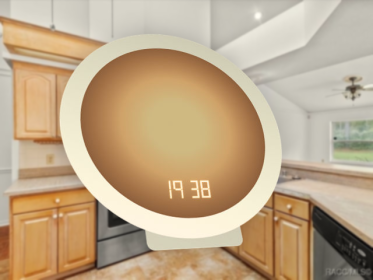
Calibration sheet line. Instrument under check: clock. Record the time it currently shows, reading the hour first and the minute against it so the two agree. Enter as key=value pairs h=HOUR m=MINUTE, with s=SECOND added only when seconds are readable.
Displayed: h=19 m=38
